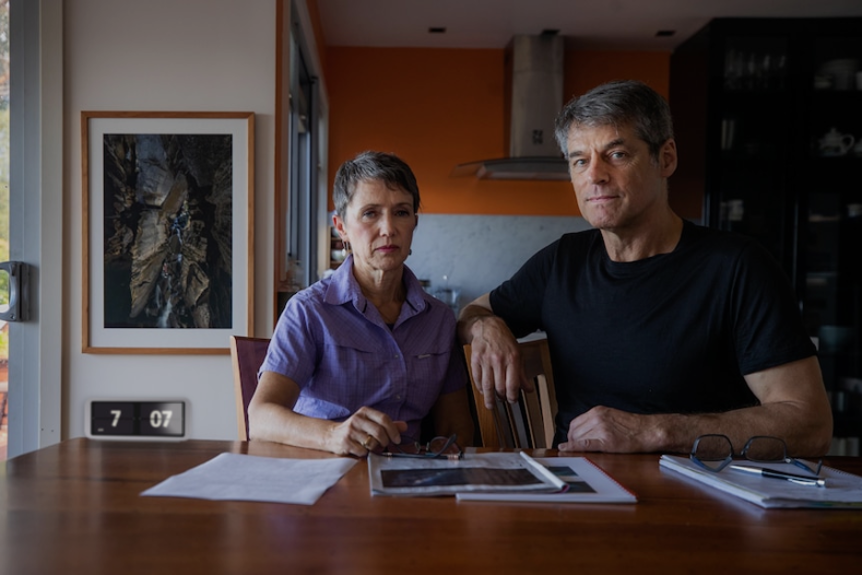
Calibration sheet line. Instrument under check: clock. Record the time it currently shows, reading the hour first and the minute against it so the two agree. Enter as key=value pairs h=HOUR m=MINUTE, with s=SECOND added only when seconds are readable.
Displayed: h=7 m=7
